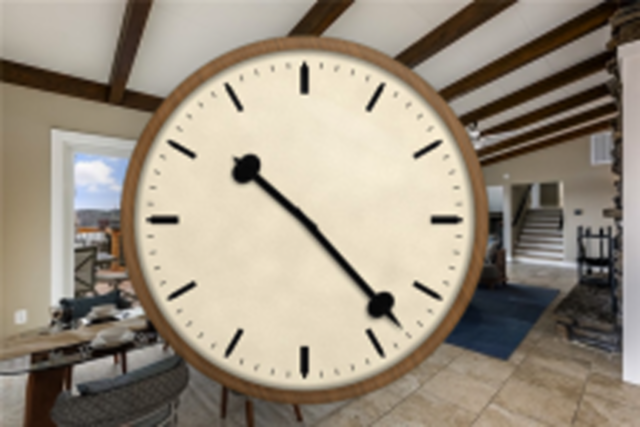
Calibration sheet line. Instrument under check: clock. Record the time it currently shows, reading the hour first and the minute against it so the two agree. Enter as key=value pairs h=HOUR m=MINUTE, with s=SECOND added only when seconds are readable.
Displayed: h=10 m=23
